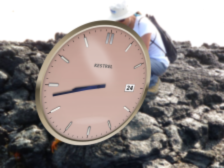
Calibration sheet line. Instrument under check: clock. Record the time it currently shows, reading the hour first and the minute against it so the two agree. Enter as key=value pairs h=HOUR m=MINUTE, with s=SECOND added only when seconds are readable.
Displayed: h=8 m=43
